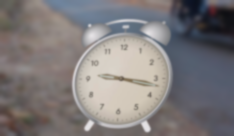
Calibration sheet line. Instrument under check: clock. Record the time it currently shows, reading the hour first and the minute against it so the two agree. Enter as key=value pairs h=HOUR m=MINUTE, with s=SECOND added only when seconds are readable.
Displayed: h=9 m=17
